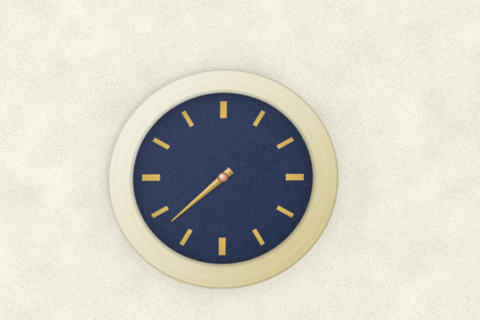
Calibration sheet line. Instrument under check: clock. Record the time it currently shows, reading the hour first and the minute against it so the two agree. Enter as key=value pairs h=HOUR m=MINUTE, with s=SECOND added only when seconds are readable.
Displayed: h=7 m=38
